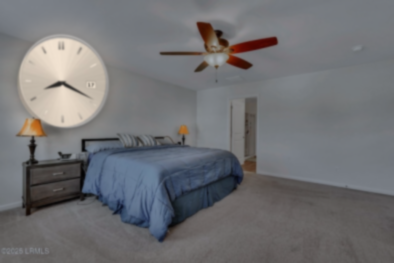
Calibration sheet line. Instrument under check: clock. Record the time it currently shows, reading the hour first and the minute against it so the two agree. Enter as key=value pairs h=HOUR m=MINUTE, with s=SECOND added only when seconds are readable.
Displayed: h=8 m=19
